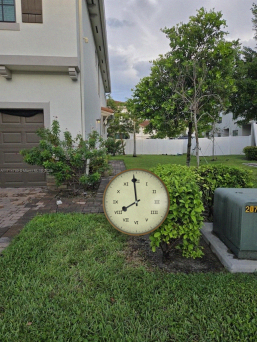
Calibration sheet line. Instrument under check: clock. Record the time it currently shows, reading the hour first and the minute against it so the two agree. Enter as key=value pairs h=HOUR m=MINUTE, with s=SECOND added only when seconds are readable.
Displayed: h=7 m=59
